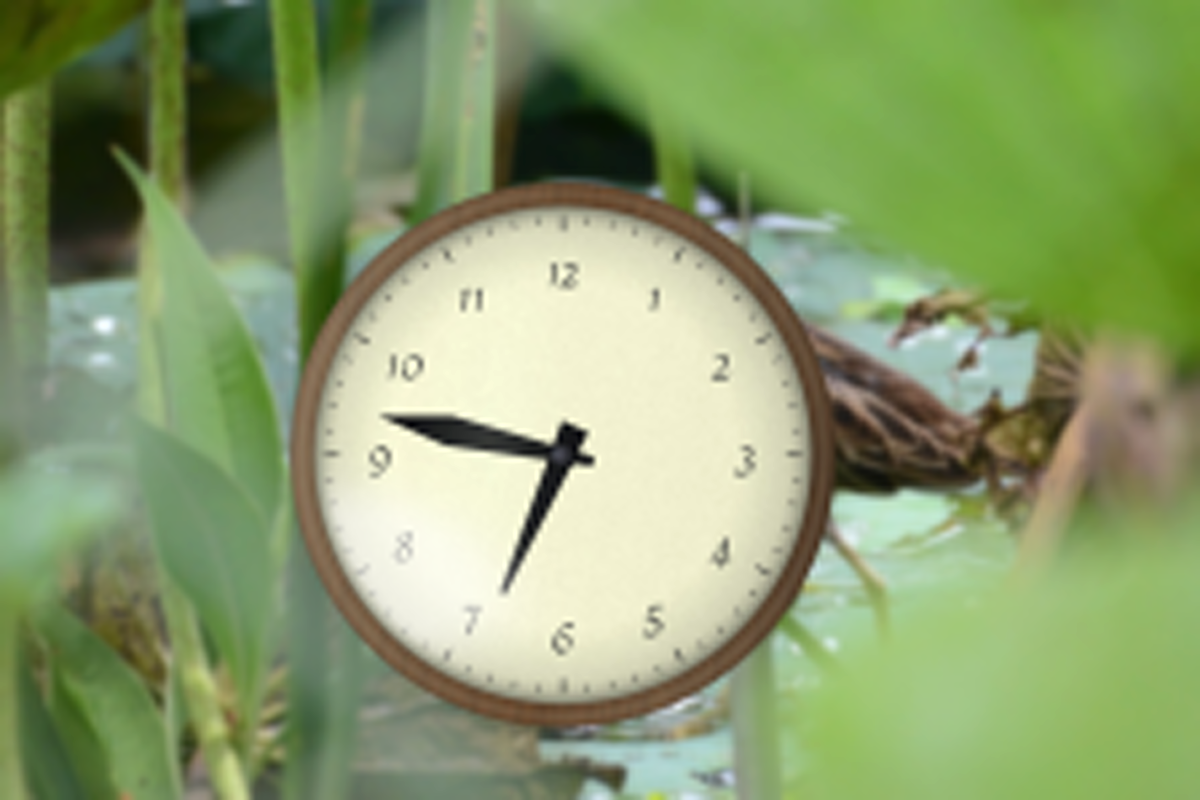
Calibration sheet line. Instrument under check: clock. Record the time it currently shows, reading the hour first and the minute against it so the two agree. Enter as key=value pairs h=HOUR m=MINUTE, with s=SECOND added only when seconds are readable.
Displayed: h=6 m=47
